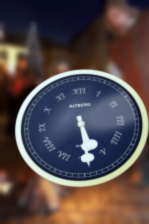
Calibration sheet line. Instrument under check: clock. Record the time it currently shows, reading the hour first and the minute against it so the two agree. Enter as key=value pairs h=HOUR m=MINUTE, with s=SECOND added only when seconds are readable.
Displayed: h=5 m=29
